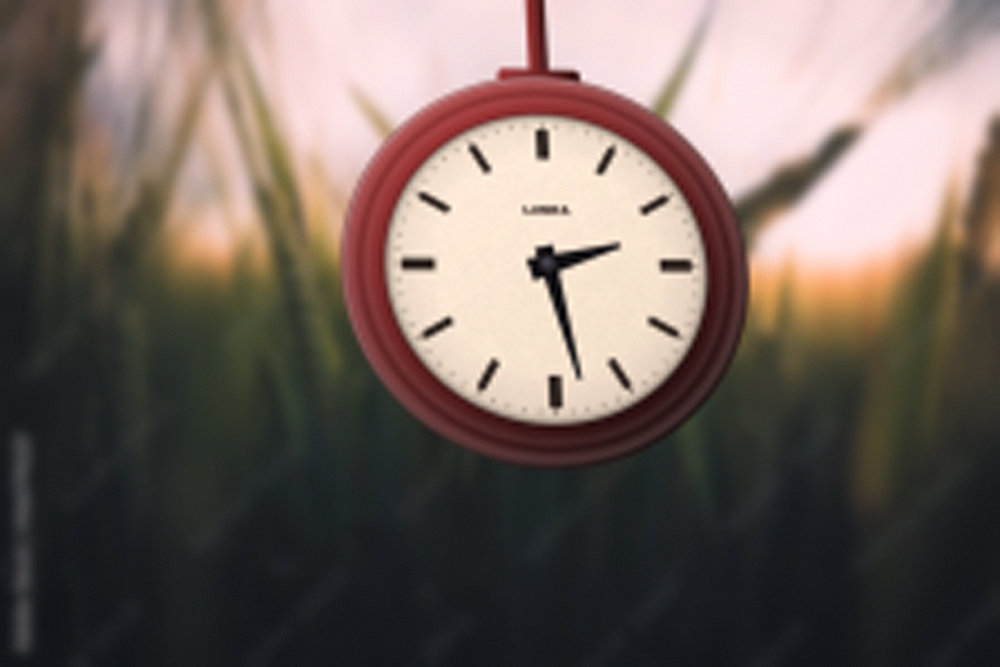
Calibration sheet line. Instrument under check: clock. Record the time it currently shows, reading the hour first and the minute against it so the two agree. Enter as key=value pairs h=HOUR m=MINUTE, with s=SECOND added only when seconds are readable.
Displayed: h=2 m=28
